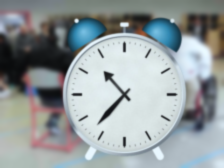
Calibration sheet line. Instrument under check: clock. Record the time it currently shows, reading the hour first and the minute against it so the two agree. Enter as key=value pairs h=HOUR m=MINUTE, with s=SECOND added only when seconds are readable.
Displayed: h=10 m=37
